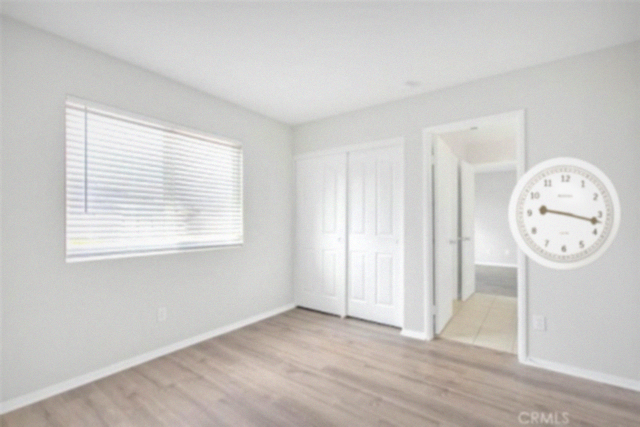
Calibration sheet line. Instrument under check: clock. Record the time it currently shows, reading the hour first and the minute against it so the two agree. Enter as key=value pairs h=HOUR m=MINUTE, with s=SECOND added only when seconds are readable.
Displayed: h=9 m=17
